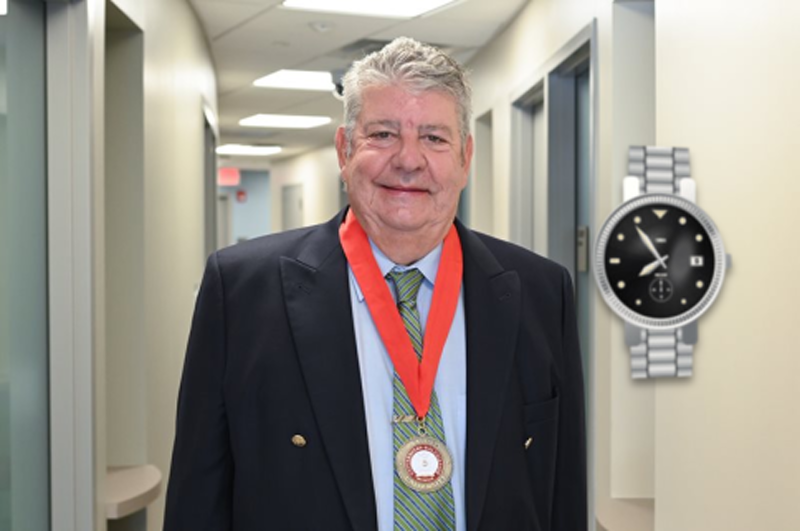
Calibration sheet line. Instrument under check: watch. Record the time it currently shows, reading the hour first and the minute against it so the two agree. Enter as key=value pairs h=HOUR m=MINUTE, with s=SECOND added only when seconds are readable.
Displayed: h=7 m=54
